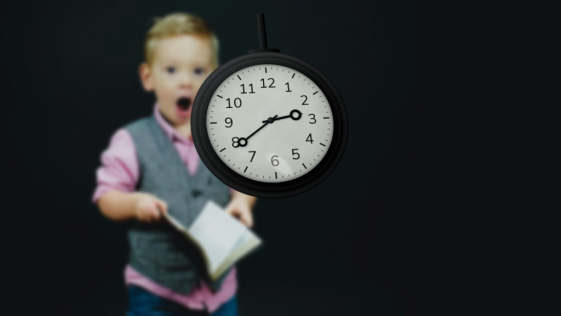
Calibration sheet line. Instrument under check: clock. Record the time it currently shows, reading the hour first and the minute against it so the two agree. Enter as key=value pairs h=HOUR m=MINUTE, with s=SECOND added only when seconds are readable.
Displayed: h=2 m=39
